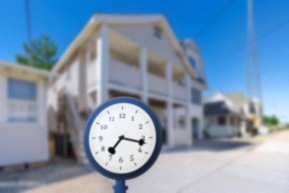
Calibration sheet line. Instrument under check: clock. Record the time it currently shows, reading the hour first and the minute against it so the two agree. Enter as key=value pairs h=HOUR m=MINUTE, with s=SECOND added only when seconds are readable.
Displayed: h=7 m=17
